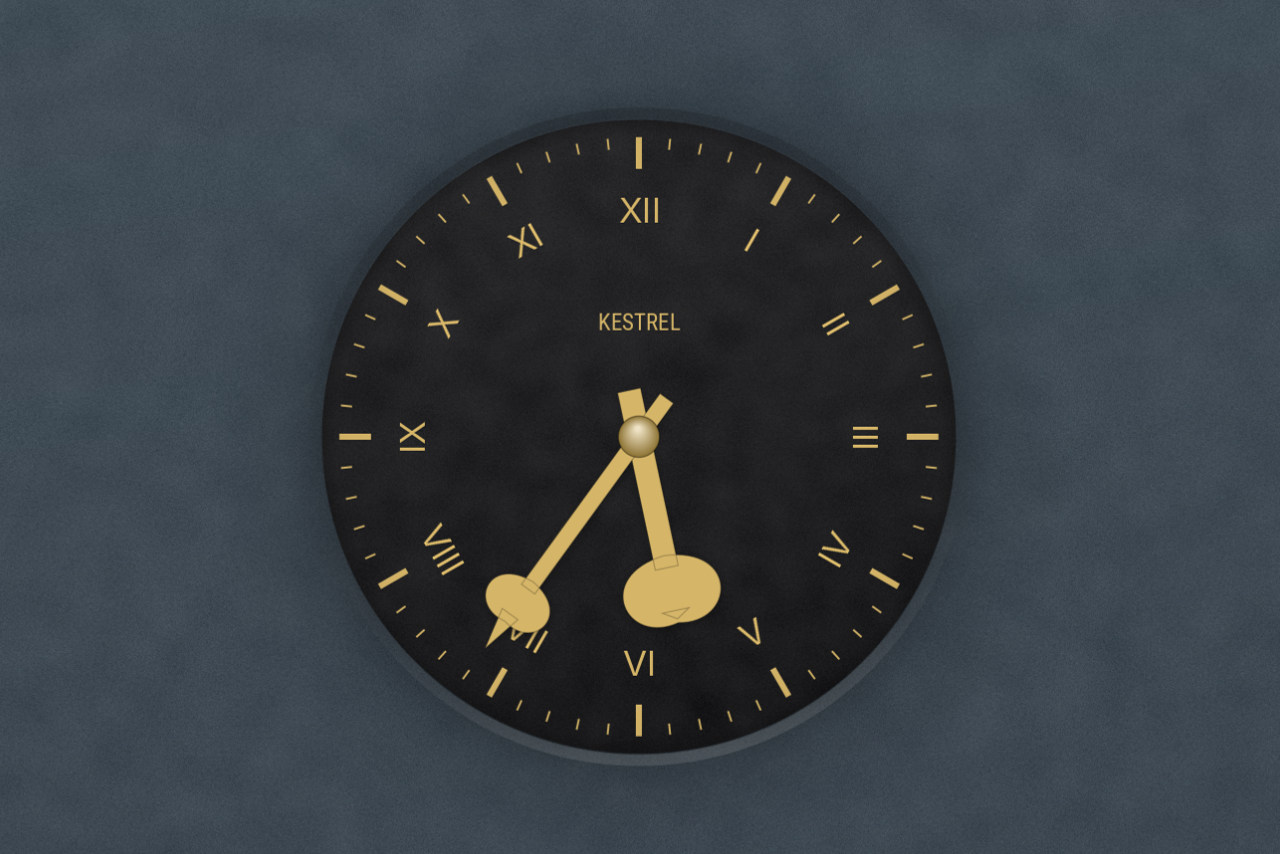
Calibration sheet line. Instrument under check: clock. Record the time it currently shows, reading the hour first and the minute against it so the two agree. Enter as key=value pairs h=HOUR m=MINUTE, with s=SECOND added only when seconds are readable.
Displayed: h=5 m=36
